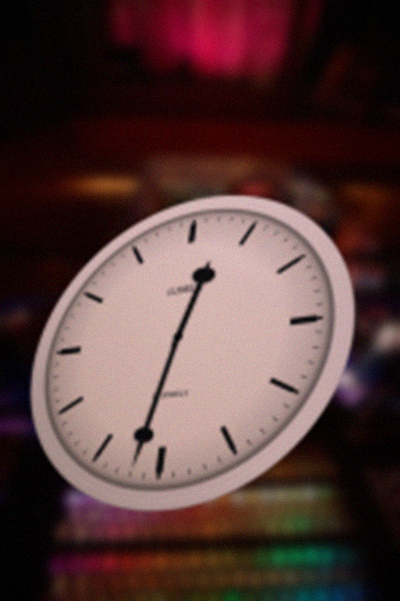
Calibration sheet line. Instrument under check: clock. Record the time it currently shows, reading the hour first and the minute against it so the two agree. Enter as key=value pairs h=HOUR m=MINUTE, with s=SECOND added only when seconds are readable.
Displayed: h=12 m=32
